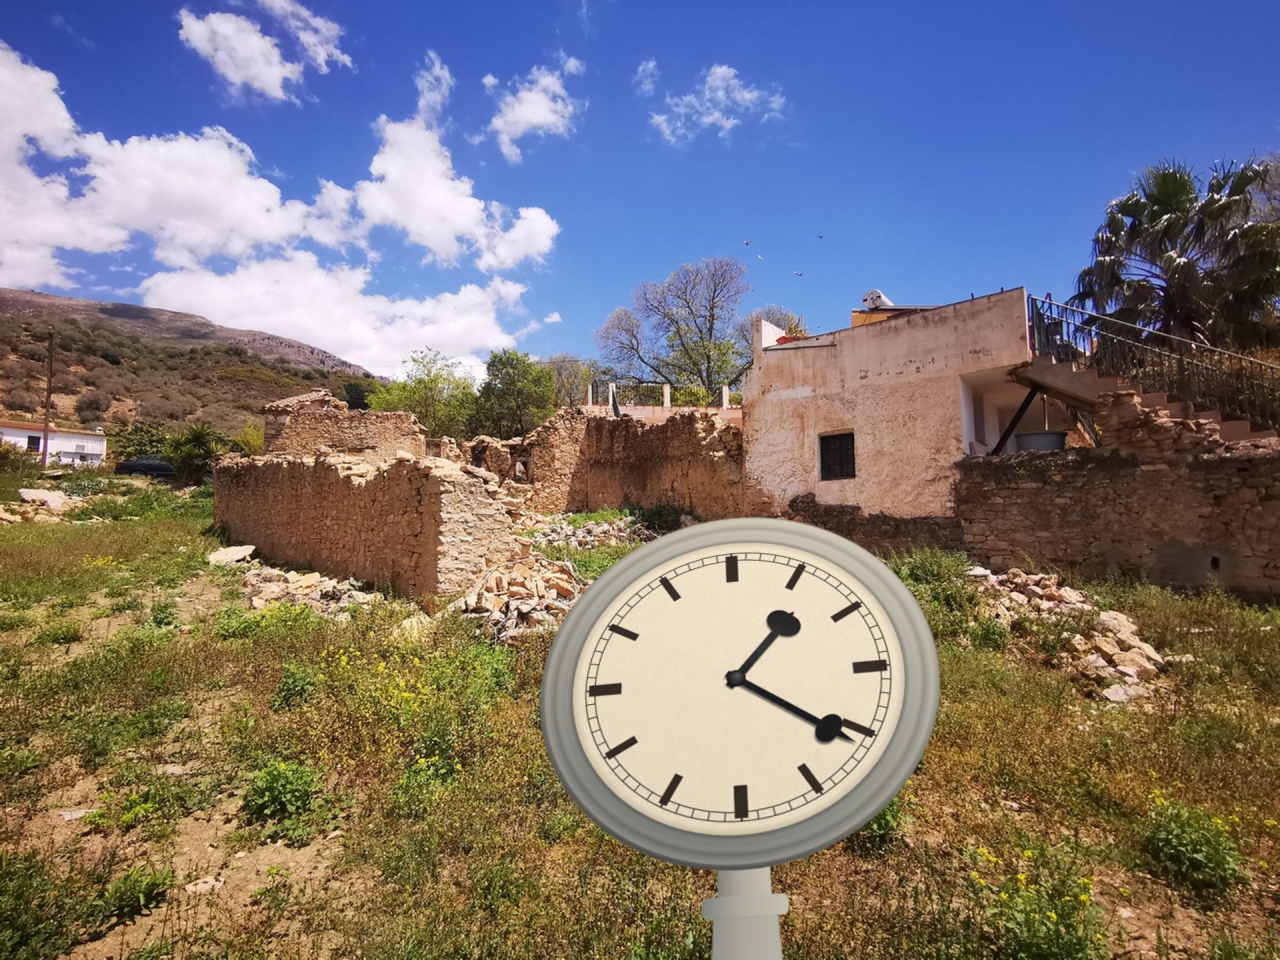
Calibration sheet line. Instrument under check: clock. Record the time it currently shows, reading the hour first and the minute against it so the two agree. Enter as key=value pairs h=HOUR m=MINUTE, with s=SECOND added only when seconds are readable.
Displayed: h=1 m=21
